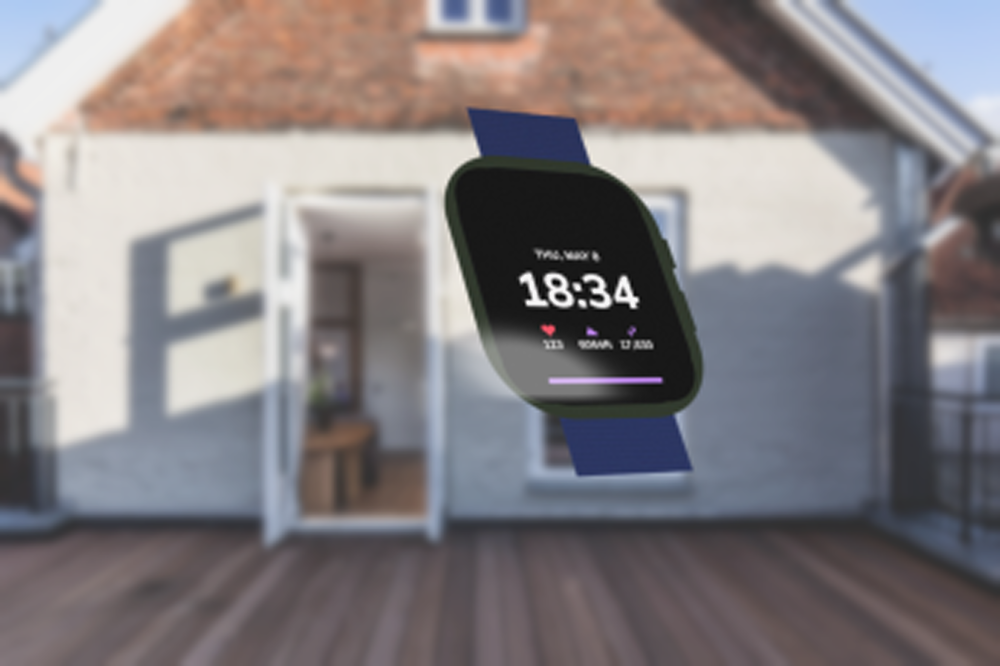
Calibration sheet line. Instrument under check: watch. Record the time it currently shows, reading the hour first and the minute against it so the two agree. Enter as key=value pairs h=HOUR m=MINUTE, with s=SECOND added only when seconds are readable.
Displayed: h=18 m=34
